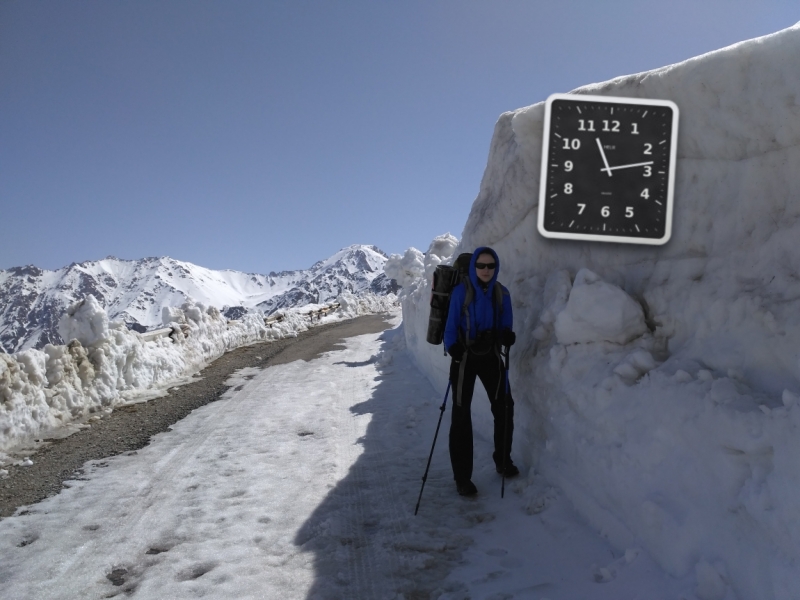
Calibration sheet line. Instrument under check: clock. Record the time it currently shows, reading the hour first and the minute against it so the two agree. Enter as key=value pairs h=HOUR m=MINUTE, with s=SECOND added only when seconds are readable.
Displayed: h=11 m=13
